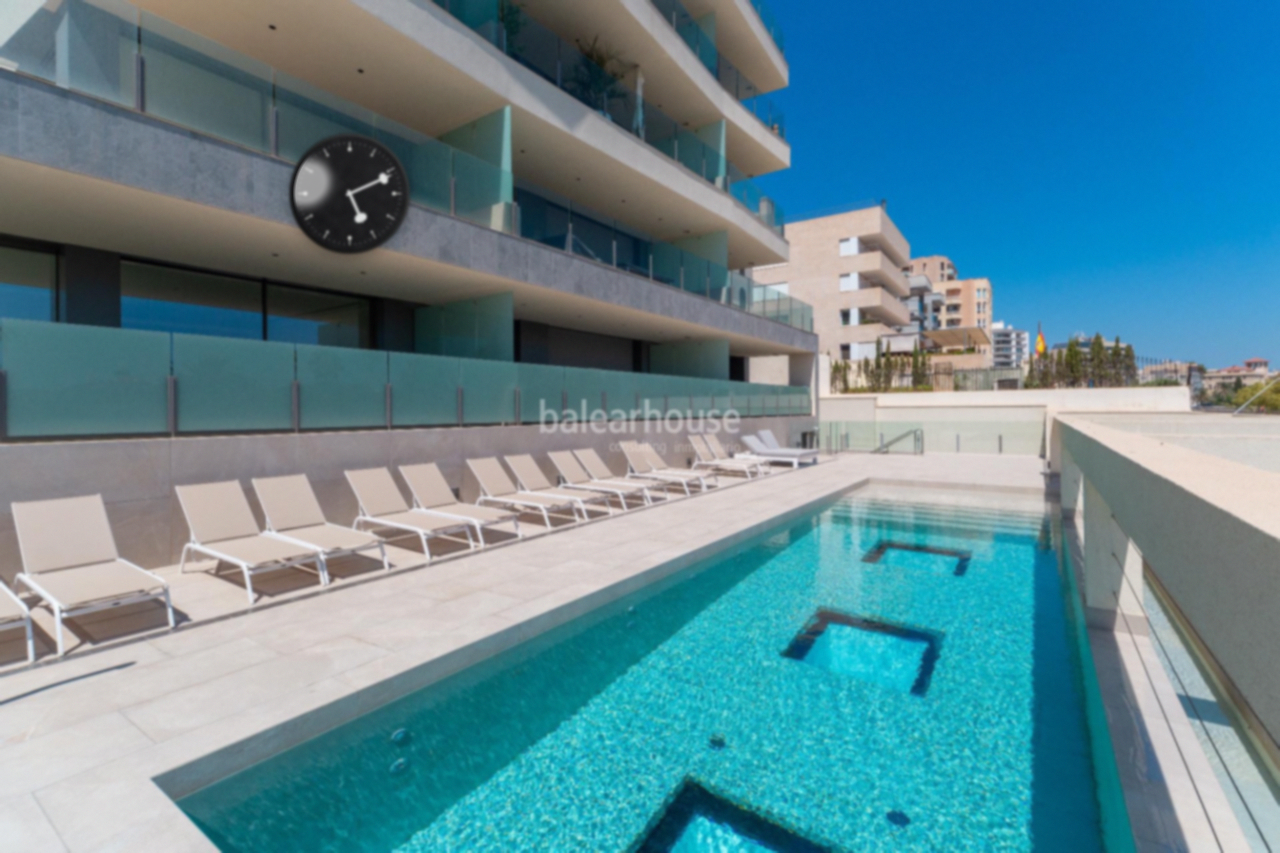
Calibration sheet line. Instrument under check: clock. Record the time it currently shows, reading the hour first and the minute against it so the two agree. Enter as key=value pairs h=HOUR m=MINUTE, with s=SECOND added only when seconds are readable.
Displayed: h=5 m=11
